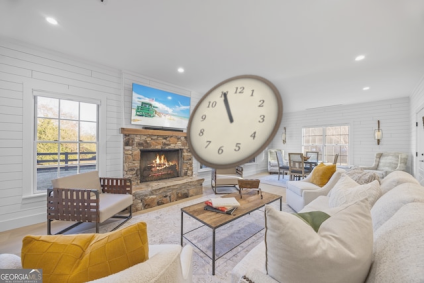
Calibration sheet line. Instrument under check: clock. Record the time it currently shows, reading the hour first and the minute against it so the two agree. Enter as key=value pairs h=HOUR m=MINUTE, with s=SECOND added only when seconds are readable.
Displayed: h=10 m=55
